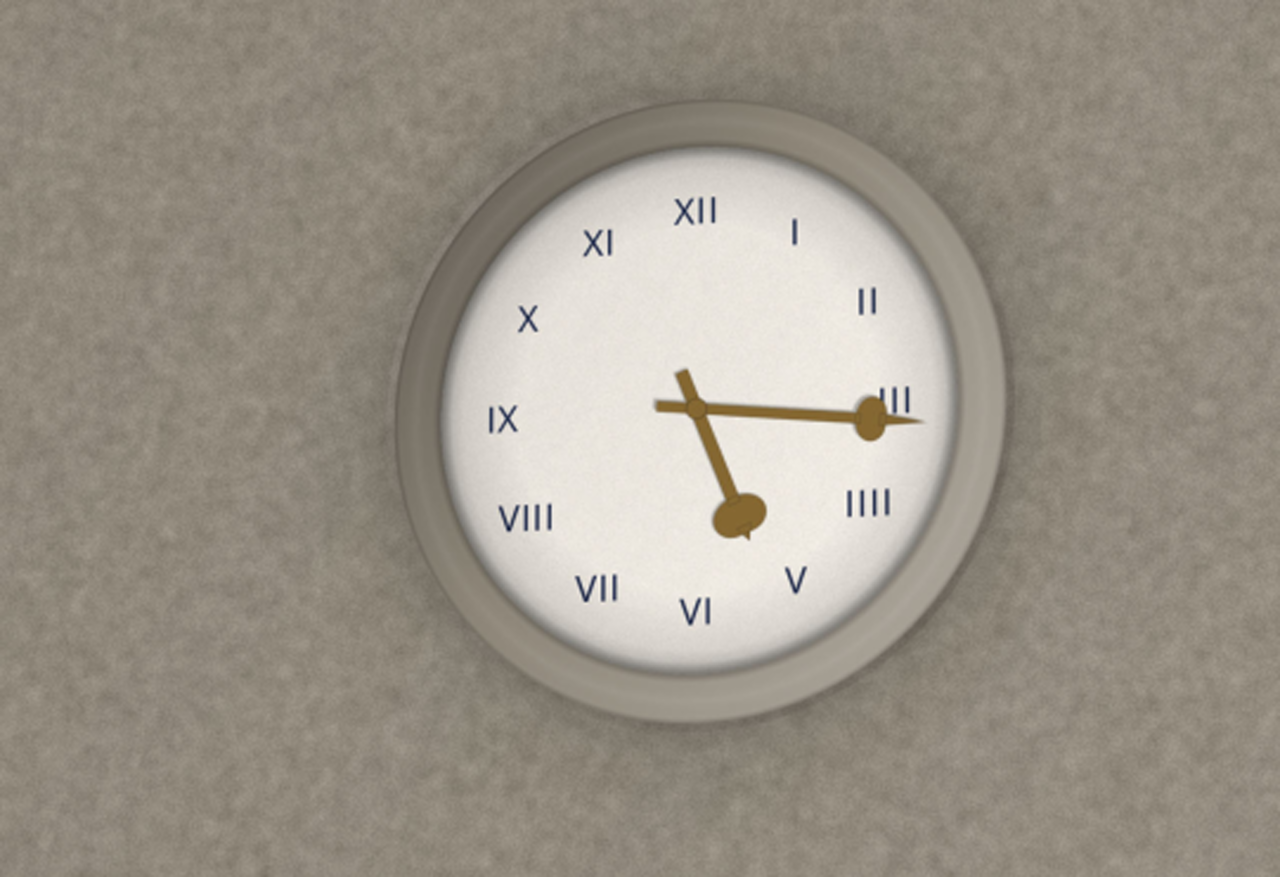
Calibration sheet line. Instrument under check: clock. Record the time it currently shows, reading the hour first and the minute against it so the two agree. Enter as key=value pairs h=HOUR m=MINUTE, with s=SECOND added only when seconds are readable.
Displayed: h=5 m=16
